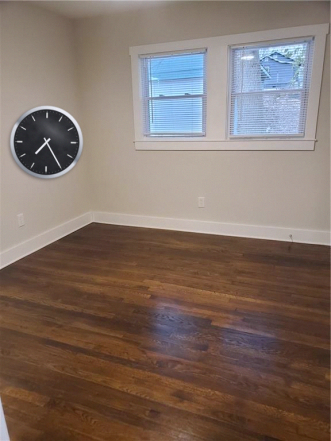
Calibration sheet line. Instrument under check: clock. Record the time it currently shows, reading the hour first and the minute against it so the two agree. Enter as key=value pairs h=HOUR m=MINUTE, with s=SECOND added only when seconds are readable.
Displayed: h=7 m=25
